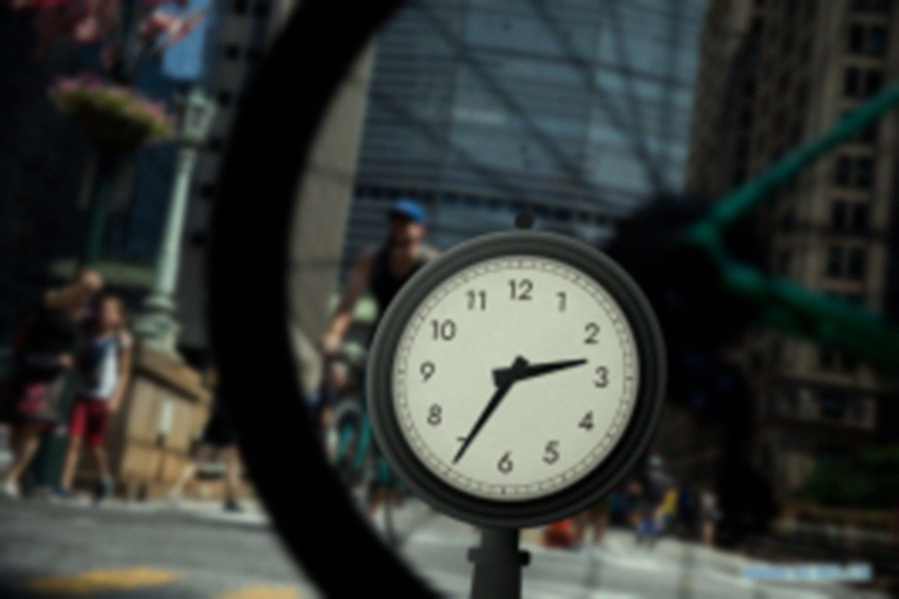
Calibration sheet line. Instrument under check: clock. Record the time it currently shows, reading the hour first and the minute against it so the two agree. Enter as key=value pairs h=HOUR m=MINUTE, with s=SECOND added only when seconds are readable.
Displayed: h=2 m=35
